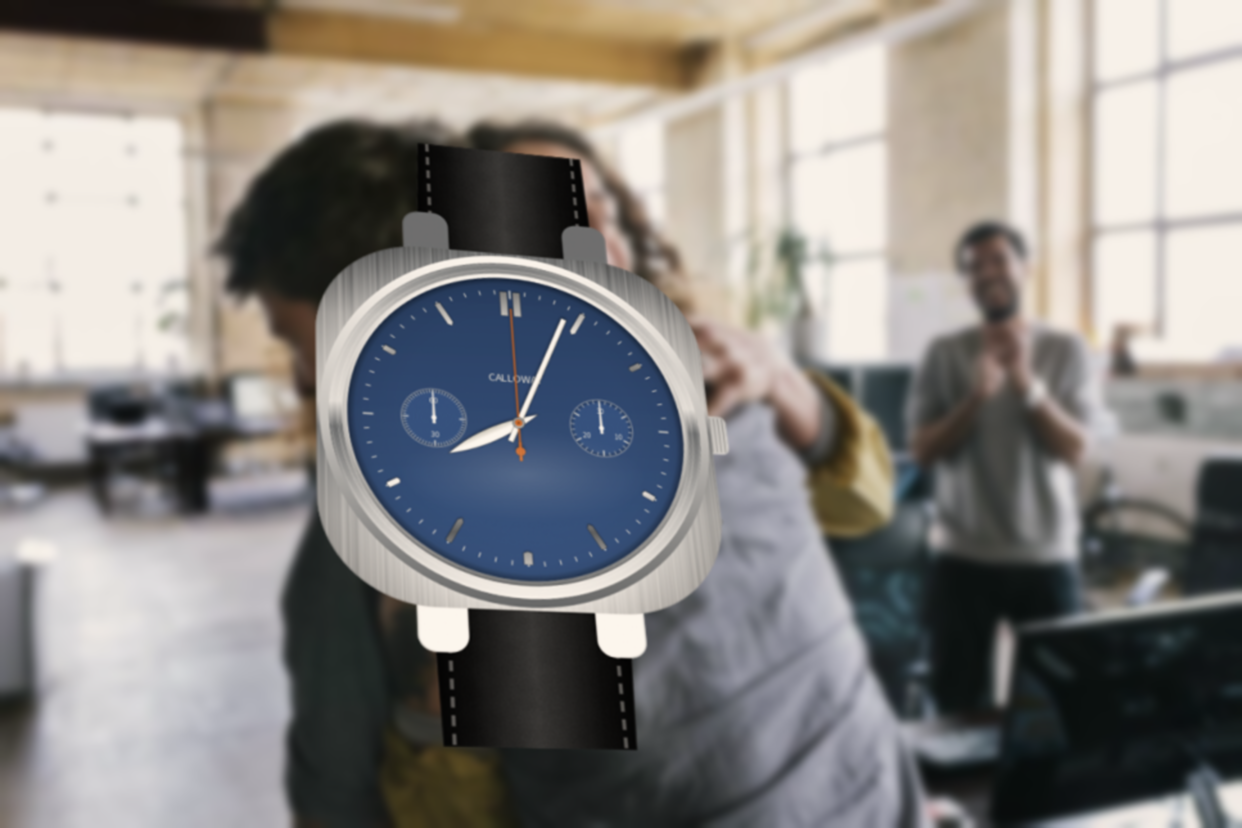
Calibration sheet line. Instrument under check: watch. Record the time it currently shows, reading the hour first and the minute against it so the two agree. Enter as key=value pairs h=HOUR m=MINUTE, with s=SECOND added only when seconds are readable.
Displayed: h=8 m=4
